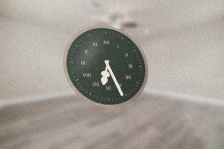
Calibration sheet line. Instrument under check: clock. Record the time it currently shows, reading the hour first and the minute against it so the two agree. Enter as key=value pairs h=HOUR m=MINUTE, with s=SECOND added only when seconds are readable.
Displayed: h=6 m=26
